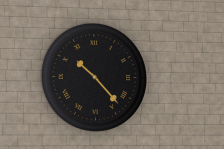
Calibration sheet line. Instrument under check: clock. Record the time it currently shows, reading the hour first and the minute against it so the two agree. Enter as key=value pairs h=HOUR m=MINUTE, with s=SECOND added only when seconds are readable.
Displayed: h=10 m=23
